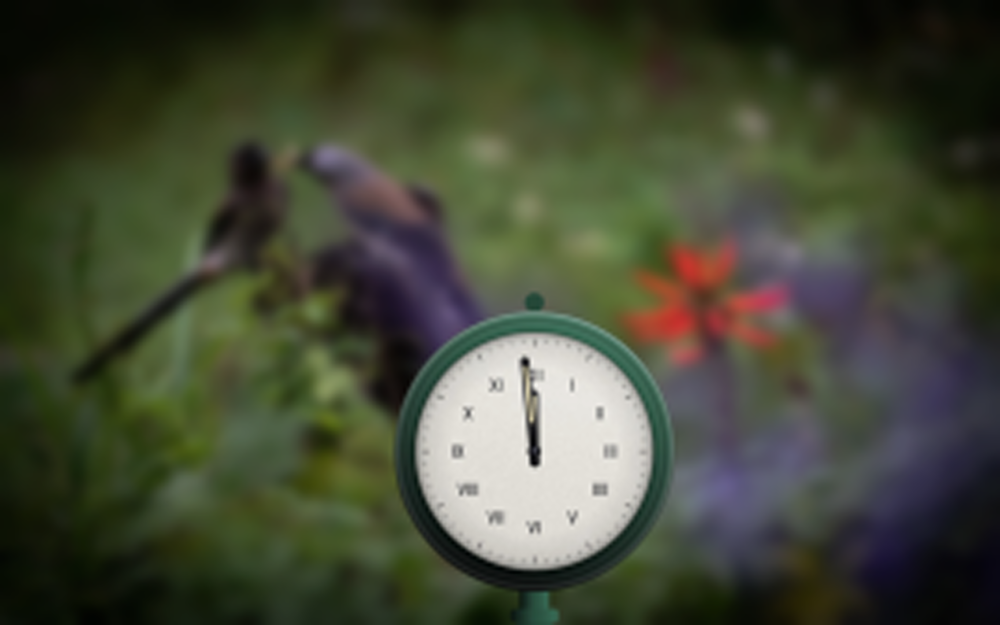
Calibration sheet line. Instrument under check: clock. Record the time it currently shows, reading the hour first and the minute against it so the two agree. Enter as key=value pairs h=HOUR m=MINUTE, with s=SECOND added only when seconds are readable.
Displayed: h=11 m=59
